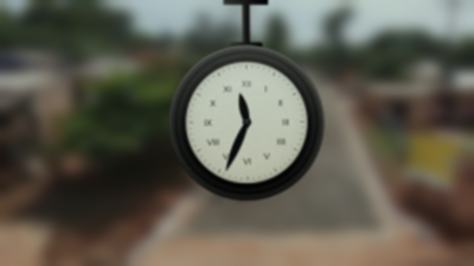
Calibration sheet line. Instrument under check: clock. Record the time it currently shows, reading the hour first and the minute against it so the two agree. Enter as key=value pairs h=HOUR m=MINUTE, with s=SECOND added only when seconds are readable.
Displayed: h=11 m=34
